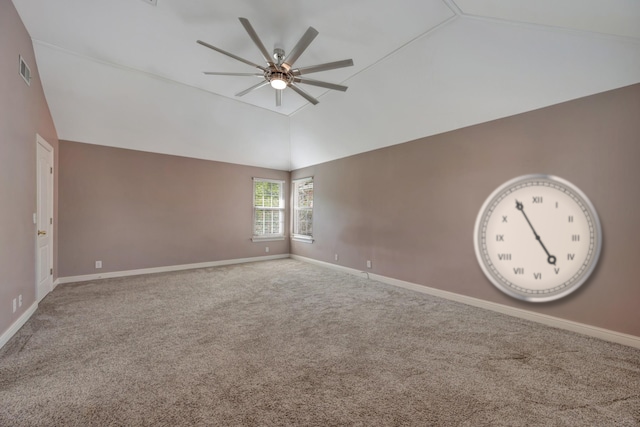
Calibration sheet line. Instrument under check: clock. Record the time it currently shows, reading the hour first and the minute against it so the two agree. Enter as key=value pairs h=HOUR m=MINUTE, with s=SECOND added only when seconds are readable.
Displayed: h=4 m=55
